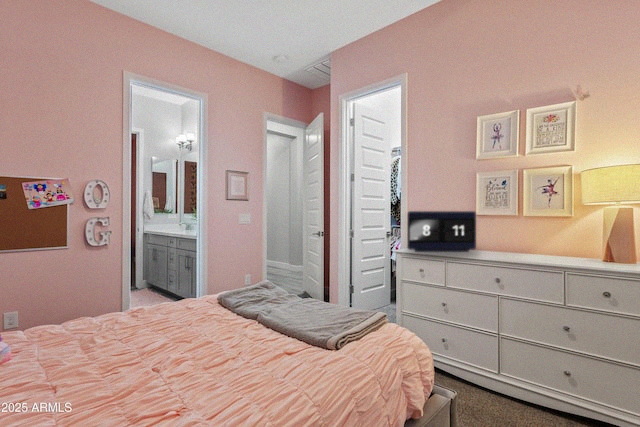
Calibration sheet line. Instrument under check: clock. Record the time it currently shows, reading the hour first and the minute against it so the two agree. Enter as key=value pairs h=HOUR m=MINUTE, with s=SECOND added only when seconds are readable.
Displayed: h=8 m=11
